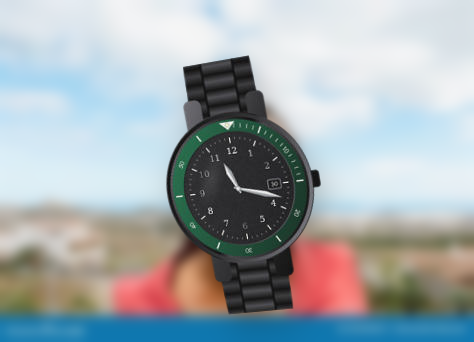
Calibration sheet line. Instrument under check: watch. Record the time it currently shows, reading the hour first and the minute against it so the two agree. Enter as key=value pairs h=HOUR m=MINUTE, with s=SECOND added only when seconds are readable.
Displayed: h=11 m=18
